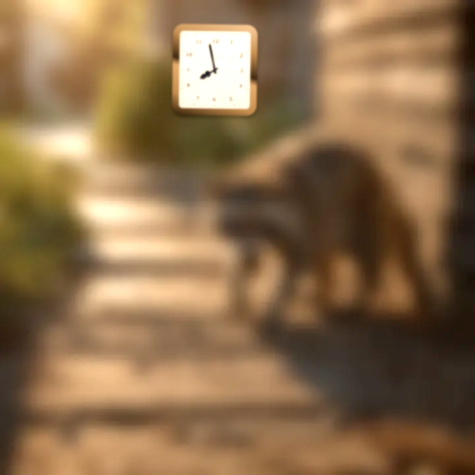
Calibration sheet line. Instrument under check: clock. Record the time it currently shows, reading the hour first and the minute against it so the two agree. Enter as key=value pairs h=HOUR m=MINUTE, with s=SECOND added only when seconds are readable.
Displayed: h=7 m=58
